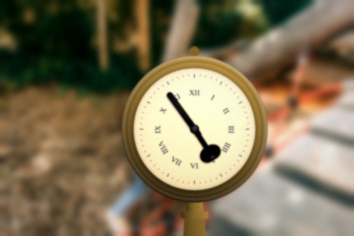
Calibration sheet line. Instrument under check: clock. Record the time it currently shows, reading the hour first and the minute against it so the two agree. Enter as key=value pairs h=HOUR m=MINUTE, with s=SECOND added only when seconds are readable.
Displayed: h=4 m=54
